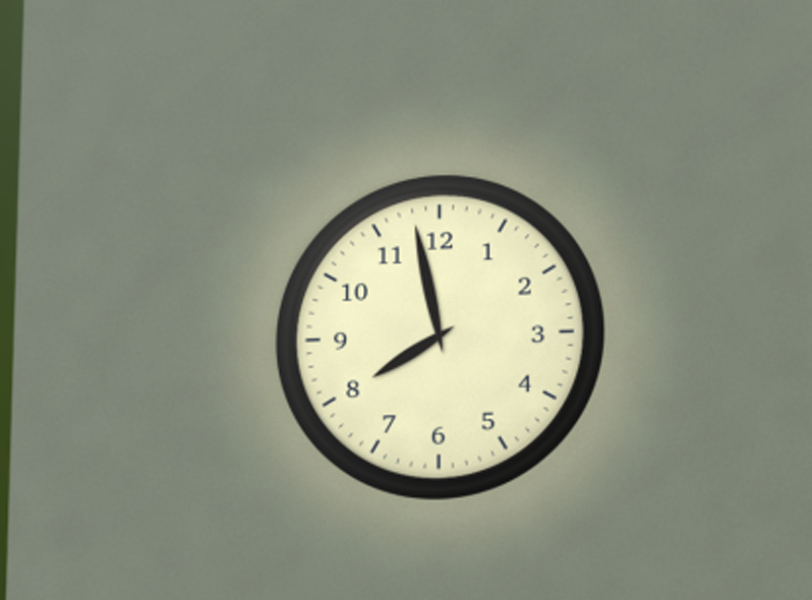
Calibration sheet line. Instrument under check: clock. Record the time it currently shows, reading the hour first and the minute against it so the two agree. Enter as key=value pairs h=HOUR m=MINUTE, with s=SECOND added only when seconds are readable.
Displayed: h=7 m=58
